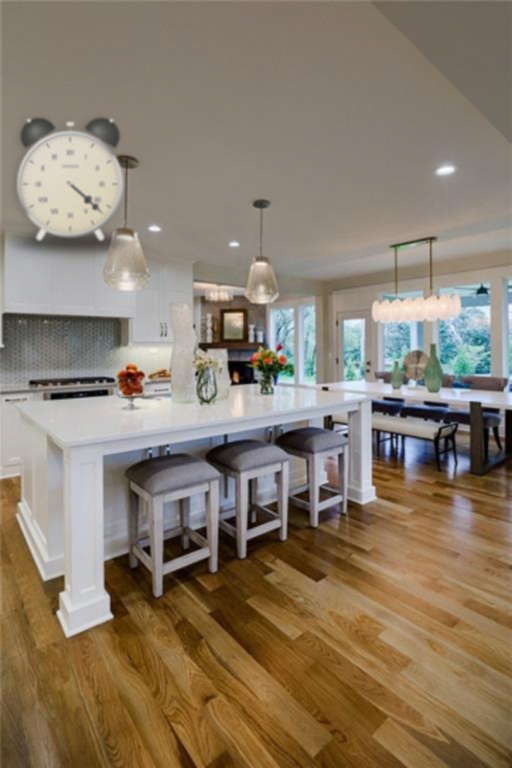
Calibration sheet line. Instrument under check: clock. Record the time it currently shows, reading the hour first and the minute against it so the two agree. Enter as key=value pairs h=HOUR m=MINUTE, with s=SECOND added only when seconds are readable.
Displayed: h=4 m=22
